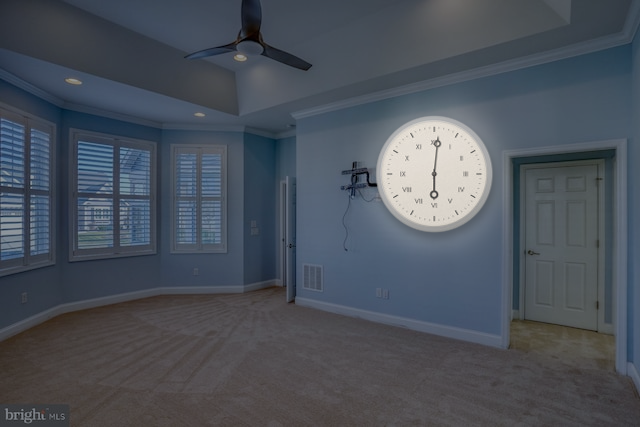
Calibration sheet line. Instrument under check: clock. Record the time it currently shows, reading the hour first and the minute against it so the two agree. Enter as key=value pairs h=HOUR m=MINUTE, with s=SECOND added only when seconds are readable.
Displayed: h=6 m=1
